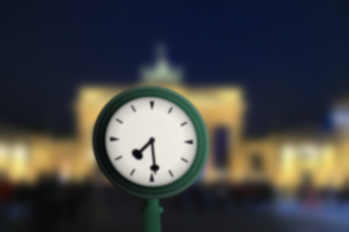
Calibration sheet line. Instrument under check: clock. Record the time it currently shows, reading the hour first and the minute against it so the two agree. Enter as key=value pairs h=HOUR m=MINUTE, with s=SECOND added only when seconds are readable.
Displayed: h=7 m=29
